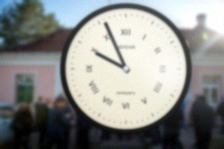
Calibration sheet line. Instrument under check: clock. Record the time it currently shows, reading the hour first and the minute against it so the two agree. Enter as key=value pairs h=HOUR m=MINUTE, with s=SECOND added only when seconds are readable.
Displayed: h=9 m=56
